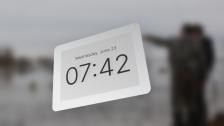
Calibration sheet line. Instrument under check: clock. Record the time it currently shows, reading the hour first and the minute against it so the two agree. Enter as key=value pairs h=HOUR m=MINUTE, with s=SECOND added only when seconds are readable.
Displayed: h=7 m=42
